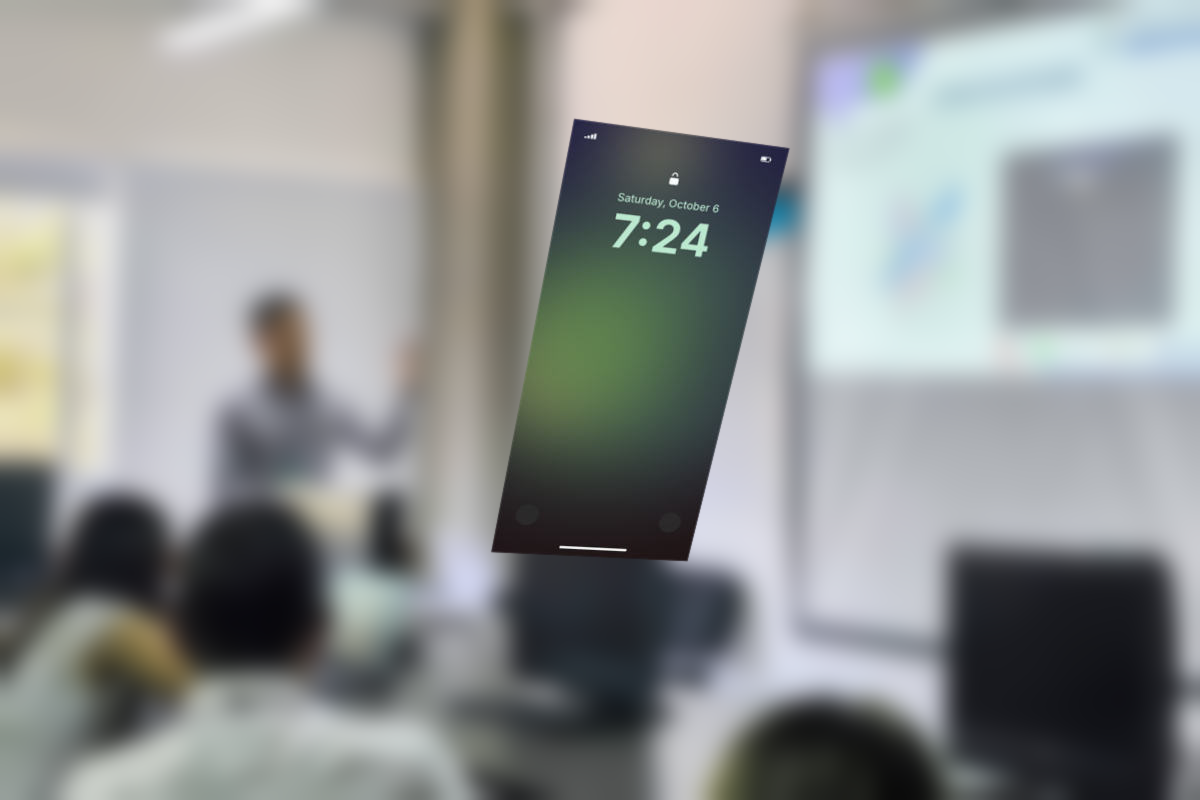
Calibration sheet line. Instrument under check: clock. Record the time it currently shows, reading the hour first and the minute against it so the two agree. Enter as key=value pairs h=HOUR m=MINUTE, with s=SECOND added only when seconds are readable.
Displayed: h=7 m=24
